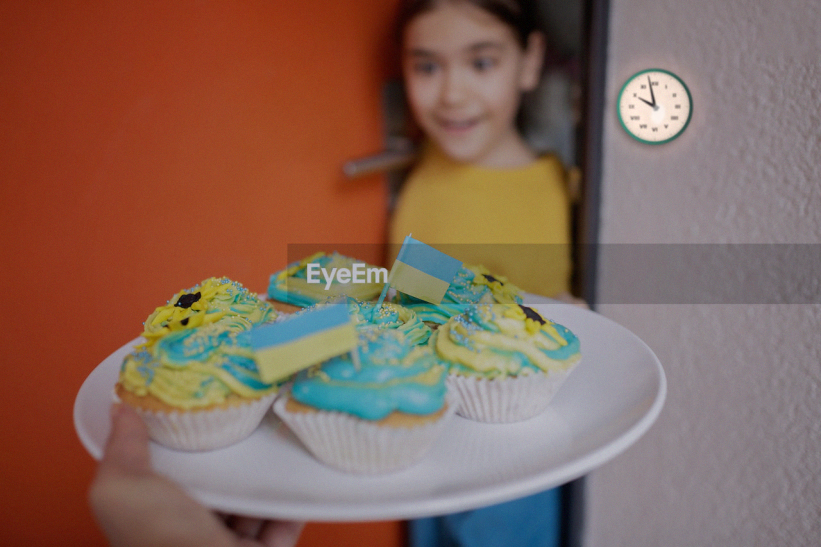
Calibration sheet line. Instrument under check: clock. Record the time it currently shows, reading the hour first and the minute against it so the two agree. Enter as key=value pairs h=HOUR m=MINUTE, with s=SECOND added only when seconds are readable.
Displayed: h=9 m=58
